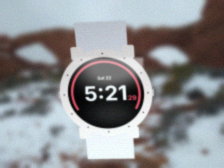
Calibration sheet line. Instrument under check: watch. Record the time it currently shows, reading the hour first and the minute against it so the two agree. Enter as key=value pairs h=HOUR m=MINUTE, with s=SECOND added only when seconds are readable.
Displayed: h=5 m=21
